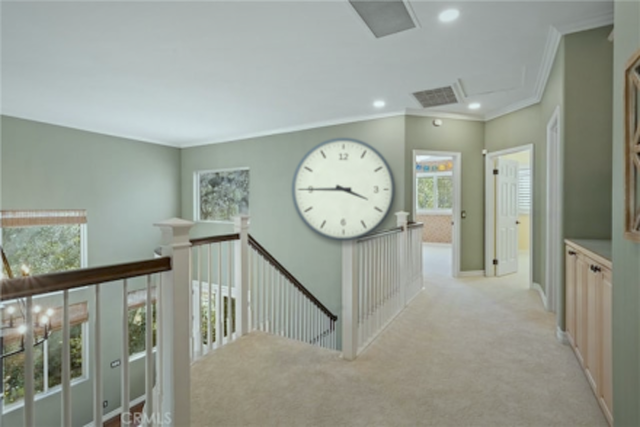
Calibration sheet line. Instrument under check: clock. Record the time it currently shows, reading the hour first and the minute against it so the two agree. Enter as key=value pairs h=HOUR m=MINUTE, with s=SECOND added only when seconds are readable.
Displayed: h=3 m=45
